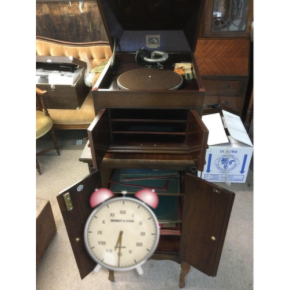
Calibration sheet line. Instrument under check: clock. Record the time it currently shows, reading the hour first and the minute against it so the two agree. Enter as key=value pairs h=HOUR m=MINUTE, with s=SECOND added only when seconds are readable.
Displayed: h=6 m=30
